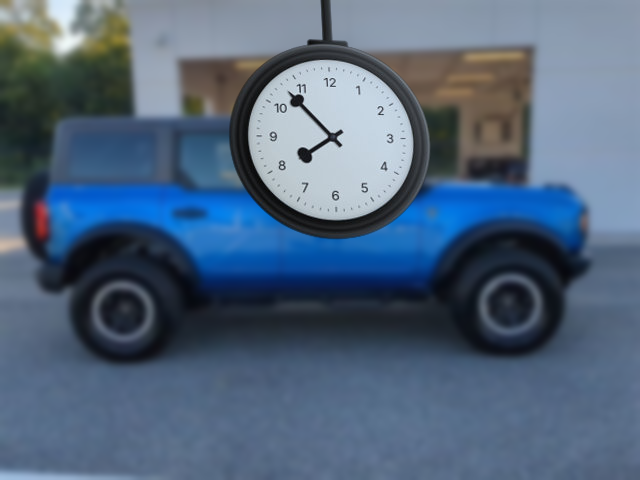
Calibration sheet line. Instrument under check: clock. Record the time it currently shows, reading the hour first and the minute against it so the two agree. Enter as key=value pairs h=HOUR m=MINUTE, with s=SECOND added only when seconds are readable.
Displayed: h=7 m=53
